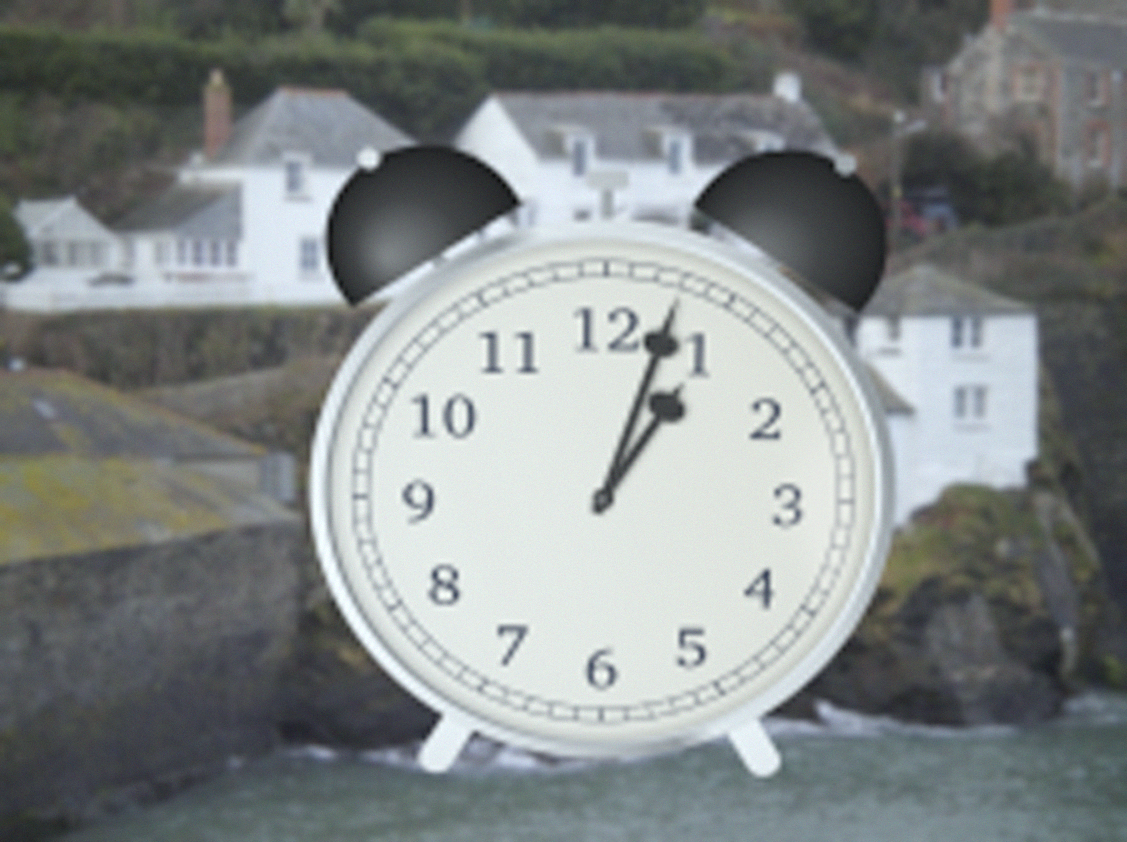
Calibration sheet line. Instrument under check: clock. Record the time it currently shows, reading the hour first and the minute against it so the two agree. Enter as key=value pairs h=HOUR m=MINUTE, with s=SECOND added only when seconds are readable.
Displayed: h=1 m=3
